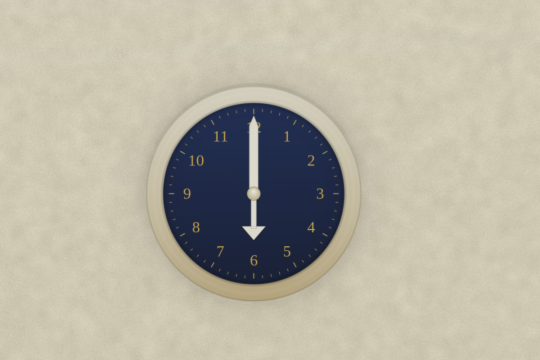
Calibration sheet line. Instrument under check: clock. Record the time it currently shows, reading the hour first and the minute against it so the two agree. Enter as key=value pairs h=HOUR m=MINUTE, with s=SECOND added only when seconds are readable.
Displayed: h=6 m=0
